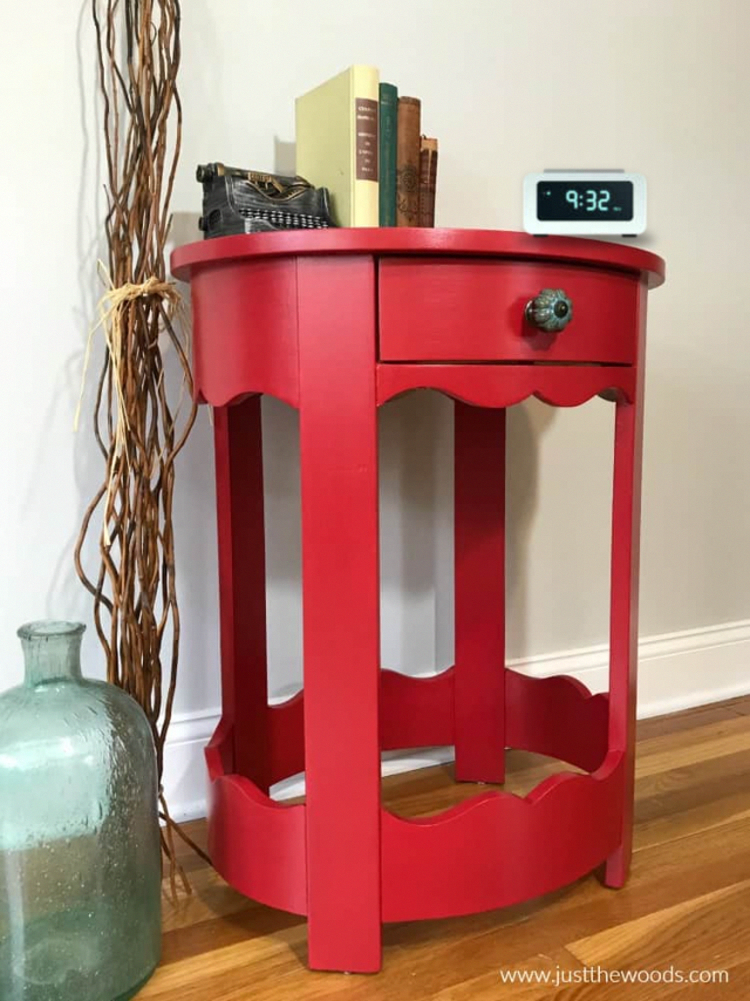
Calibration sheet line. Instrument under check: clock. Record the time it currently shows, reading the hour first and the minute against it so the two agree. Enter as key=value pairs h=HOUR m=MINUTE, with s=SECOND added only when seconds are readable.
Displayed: h=9 m=32
